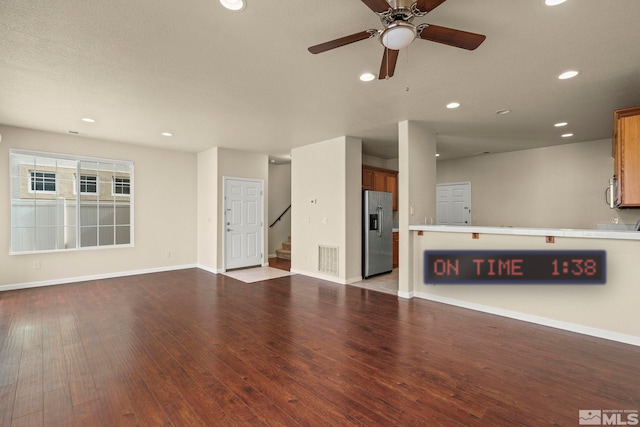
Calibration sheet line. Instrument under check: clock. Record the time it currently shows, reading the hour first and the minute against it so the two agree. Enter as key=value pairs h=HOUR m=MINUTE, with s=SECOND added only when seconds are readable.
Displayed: h=1 m=38
